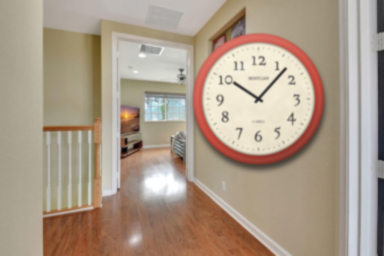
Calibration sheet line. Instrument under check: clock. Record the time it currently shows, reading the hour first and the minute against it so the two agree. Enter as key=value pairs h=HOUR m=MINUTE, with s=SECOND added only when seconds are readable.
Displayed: h=10 m=7
